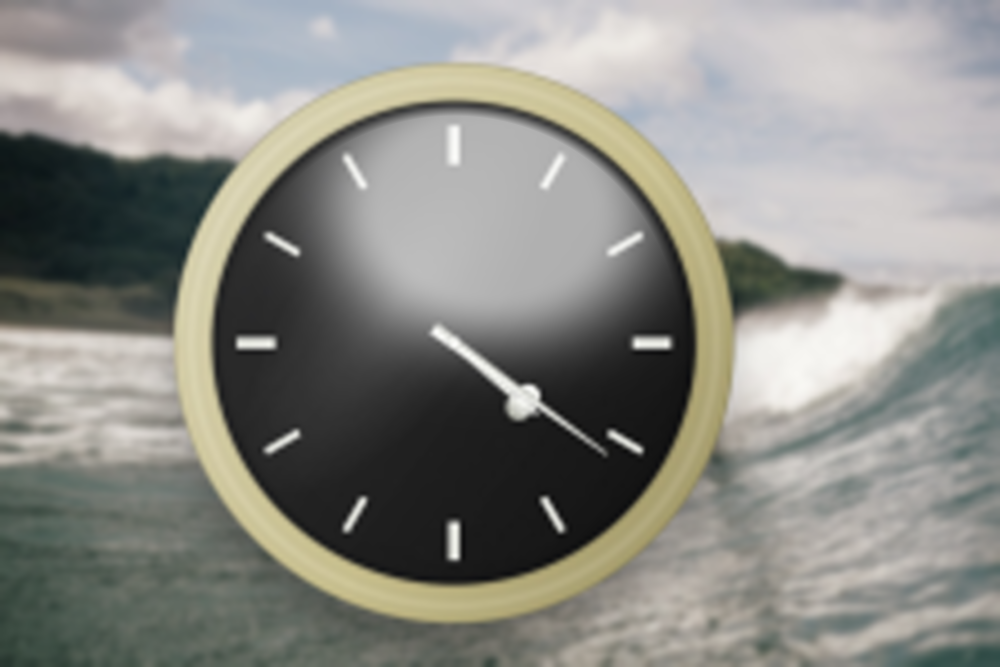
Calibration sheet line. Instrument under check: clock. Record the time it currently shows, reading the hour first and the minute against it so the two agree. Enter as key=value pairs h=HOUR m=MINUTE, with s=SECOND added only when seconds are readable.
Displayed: h=4 m=21
